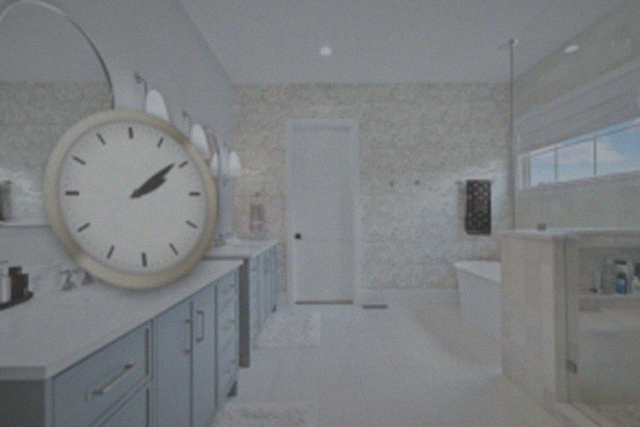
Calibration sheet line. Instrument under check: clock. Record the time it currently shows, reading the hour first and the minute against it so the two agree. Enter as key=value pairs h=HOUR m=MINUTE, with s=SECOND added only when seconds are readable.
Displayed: h=2 m=9
